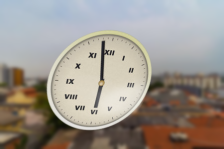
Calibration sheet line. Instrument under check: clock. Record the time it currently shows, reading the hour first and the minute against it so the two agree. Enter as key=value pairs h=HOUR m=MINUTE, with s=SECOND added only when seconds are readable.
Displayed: h=5 m=58
